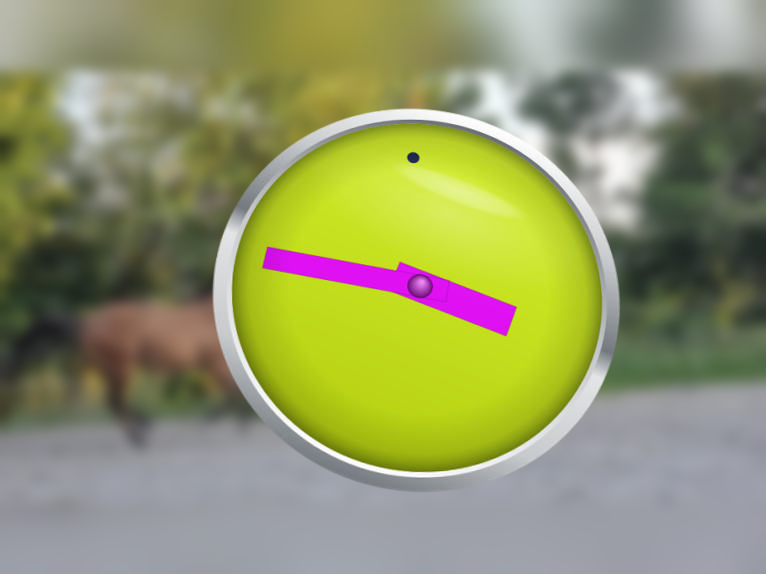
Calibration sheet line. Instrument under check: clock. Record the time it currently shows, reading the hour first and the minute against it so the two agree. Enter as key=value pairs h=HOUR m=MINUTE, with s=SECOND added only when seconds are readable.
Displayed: h=3 m=47
